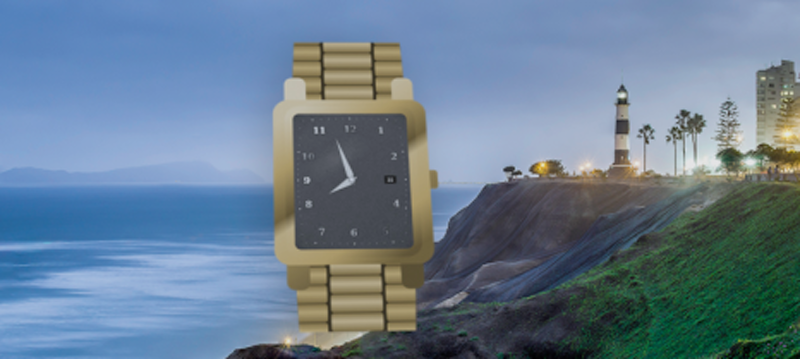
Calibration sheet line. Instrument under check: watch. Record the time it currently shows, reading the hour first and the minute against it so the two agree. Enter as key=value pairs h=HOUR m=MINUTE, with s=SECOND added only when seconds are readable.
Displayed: h=7 m=57
